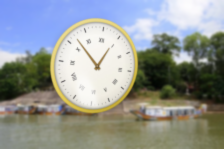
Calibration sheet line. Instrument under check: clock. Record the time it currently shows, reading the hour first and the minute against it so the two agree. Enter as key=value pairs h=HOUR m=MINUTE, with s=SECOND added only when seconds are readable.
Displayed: h=12 m=52
